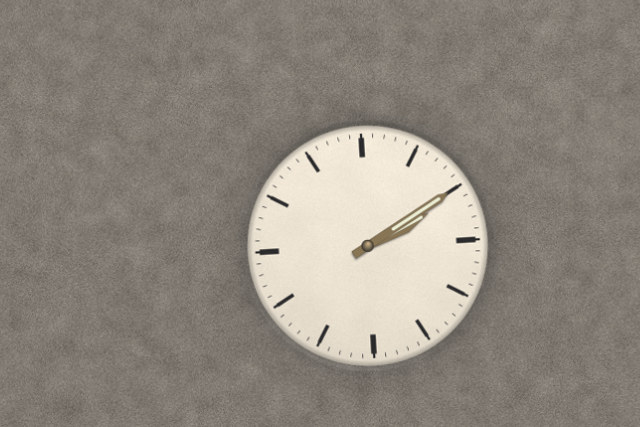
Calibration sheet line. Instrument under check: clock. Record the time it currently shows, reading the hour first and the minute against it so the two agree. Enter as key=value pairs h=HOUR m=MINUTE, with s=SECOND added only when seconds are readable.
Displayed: h=2 m=10
